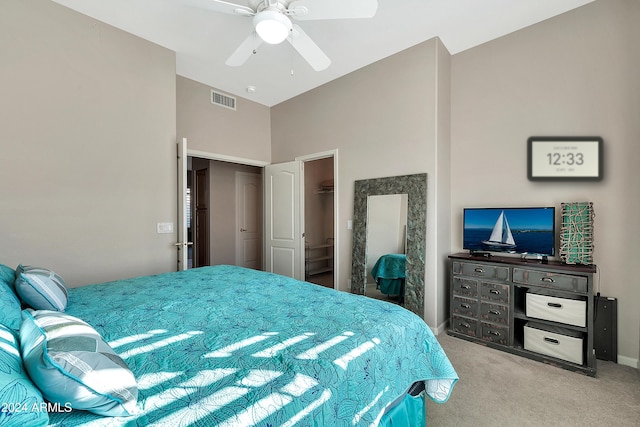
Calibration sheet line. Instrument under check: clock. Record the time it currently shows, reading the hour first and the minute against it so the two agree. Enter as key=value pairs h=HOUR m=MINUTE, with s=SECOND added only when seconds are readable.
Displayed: h=12 m=33
